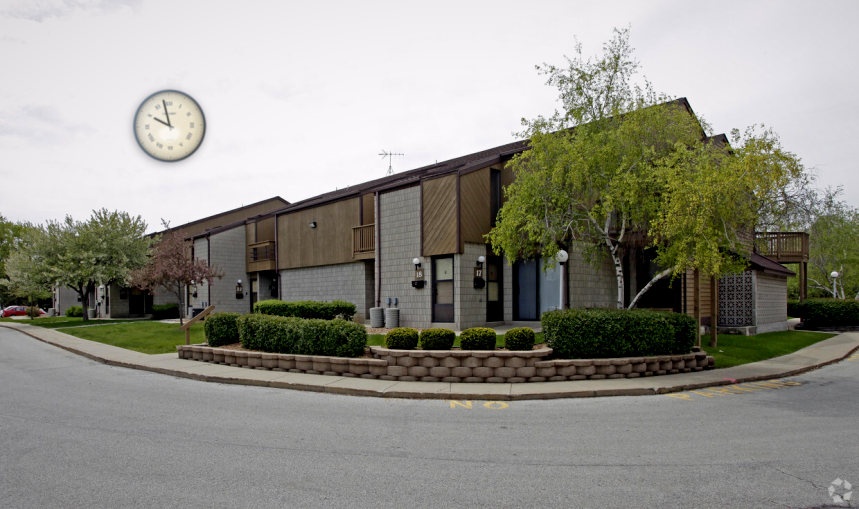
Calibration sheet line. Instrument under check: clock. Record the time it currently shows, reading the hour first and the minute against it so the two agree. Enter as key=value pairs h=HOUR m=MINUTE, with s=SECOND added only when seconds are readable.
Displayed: h=9 m=58
